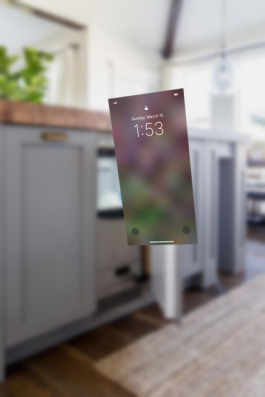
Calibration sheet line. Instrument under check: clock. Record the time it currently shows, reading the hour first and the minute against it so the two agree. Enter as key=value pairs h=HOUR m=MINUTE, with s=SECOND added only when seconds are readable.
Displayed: h=1 m=53
